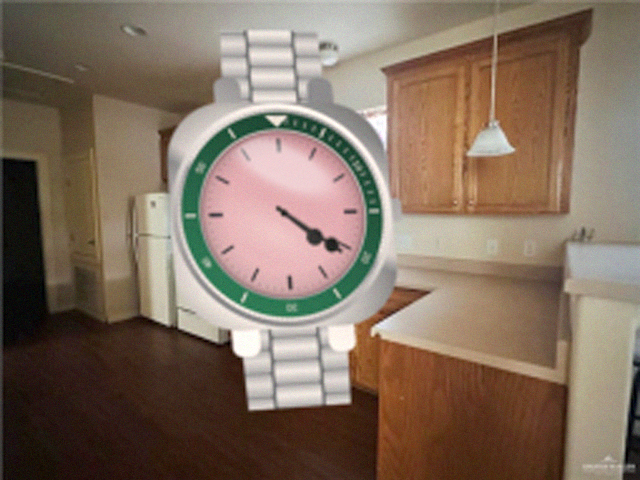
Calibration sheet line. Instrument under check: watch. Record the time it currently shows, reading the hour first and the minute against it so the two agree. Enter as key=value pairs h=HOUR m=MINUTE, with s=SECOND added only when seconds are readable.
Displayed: h=4 m=21
